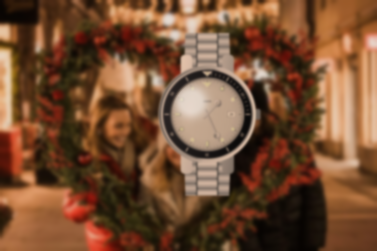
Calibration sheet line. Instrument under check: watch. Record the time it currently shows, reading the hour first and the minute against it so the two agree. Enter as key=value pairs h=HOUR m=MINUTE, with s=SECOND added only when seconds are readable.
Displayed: h=1 m=26
